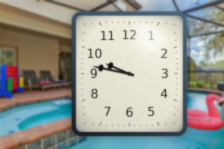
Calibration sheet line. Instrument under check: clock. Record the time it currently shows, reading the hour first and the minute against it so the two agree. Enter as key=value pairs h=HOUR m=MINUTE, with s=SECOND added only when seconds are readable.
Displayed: h=9 m=47
